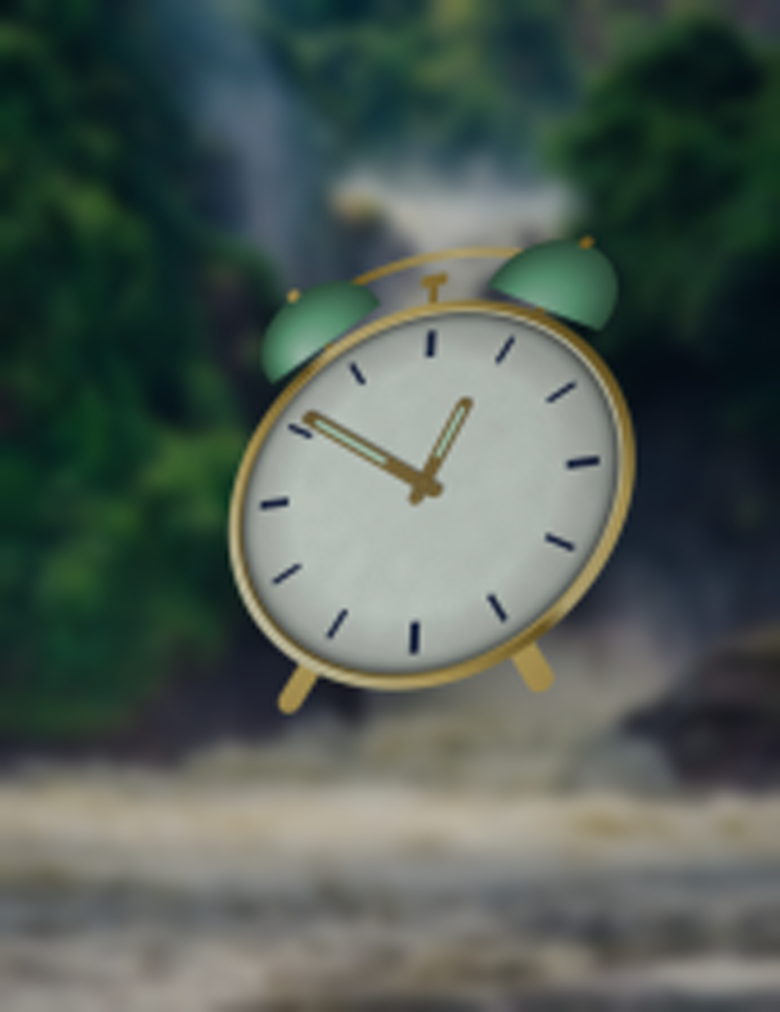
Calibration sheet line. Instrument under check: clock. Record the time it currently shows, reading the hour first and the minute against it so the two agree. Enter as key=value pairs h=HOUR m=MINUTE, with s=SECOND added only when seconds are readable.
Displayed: h=12 m=51
